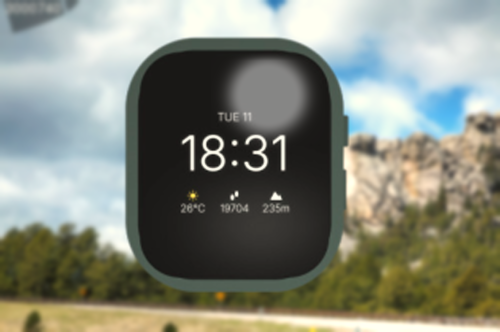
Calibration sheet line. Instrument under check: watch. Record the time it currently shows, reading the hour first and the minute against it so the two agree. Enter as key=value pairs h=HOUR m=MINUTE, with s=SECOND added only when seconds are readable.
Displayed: h=18 m=31
